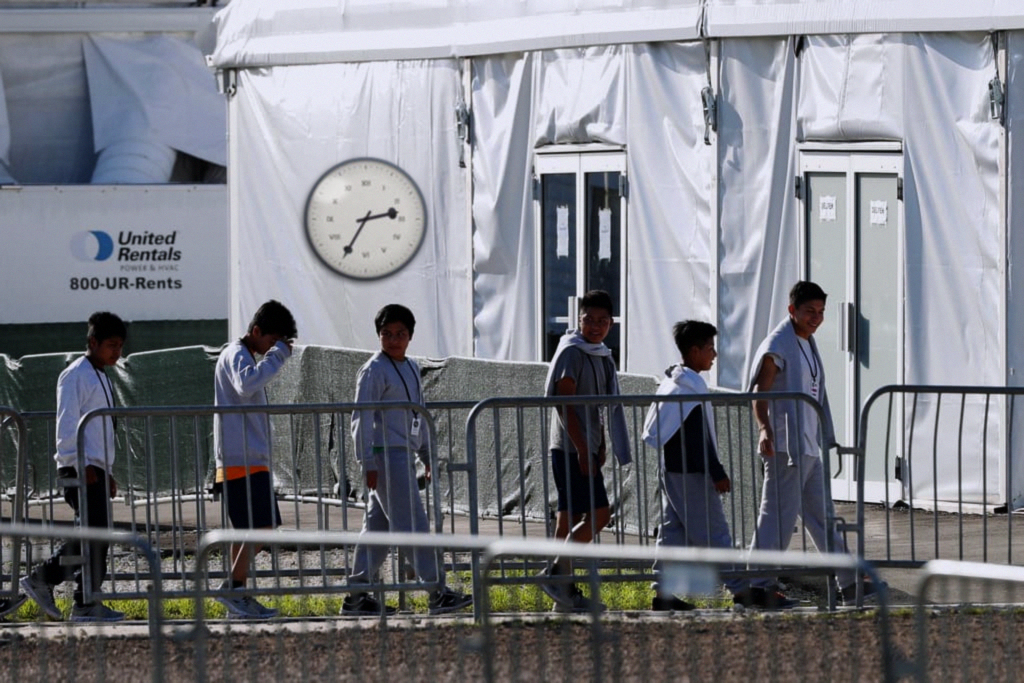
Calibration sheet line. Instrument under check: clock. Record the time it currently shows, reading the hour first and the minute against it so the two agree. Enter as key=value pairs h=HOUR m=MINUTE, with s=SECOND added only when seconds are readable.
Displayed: h=2 m=35
